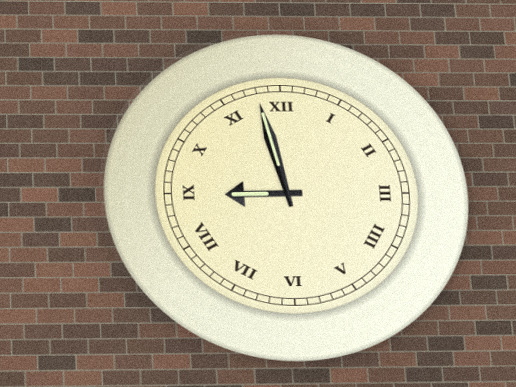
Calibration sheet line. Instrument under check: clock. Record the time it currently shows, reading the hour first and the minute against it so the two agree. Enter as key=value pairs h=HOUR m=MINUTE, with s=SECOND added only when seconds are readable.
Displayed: h=8 m=58
